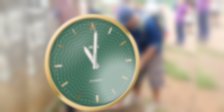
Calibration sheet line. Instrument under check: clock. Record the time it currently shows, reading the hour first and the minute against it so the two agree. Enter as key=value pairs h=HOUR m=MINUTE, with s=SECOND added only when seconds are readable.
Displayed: h=11 m=1
